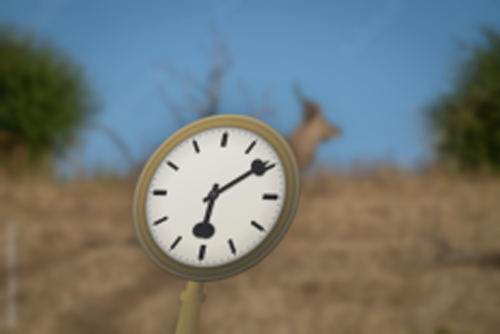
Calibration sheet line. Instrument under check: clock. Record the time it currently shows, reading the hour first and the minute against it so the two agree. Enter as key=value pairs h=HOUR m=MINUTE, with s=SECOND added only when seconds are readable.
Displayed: h=6 m=9
